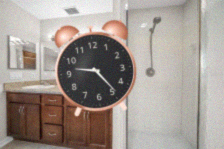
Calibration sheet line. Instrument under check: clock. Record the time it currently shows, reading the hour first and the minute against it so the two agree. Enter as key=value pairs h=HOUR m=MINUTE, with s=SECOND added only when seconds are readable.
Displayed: h=9 m=24
